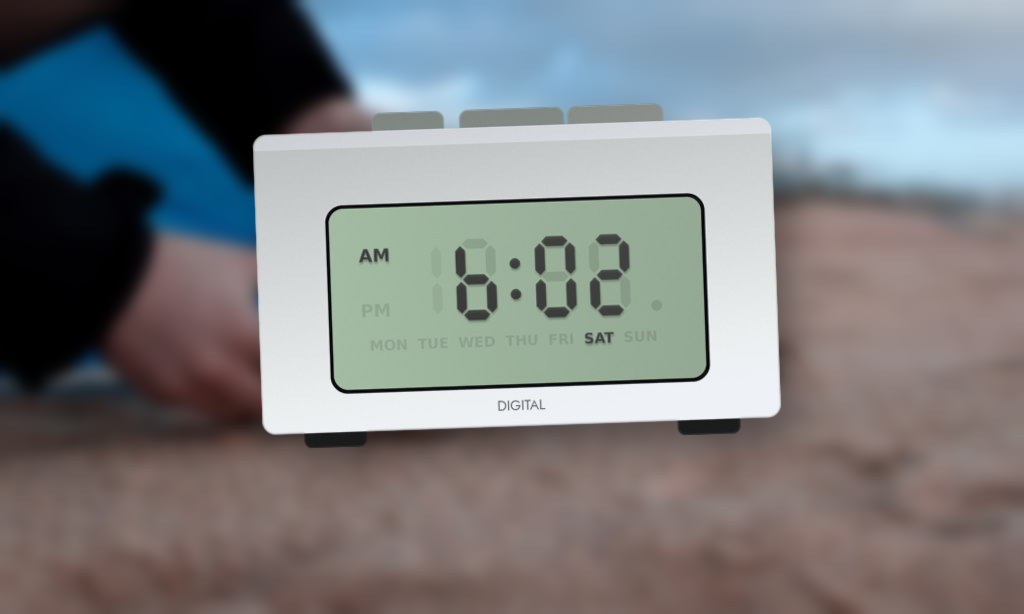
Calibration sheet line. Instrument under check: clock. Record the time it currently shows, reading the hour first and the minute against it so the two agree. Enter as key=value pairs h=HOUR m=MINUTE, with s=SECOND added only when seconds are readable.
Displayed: h=6 m=2
